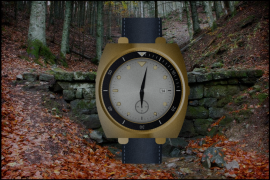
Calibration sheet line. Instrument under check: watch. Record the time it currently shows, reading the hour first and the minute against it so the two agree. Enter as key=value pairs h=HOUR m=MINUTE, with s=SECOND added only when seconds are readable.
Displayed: h=6 m=2
